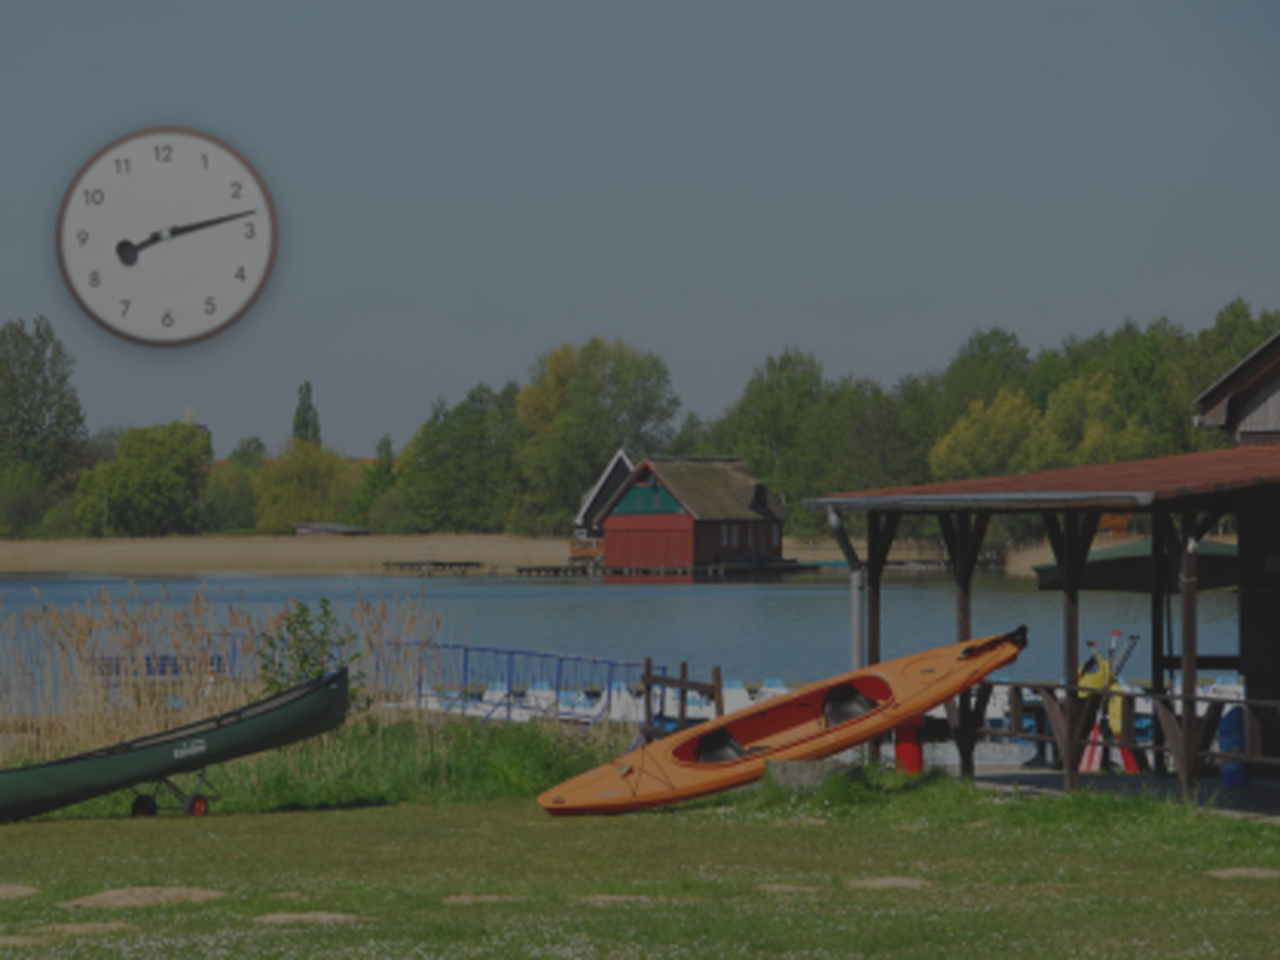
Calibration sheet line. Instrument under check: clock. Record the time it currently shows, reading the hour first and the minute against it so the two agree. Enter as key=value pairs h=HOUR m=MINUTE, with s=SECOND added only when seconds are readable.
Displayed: h=8 m=13
